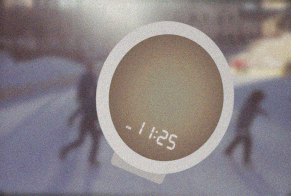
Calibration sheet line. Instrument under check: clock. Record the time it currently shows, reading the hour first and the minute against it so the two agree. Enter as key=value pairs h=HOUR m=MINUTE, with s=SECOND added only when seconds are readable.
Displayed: h=11 m=25
